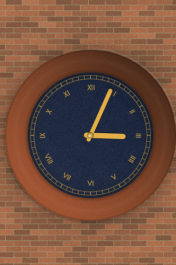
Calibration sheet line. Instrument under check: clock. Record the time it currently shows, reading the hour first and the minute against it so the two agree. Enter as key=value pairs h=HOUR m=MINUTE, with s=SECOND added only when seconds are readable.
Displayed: h=3 m=4
